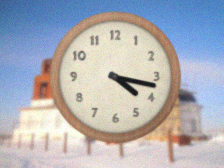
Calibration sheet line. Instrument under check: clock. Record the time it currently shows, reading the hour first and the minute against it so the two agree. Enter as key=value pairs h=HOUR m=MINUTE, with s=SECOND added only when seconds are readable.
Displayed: h=4 m=17
